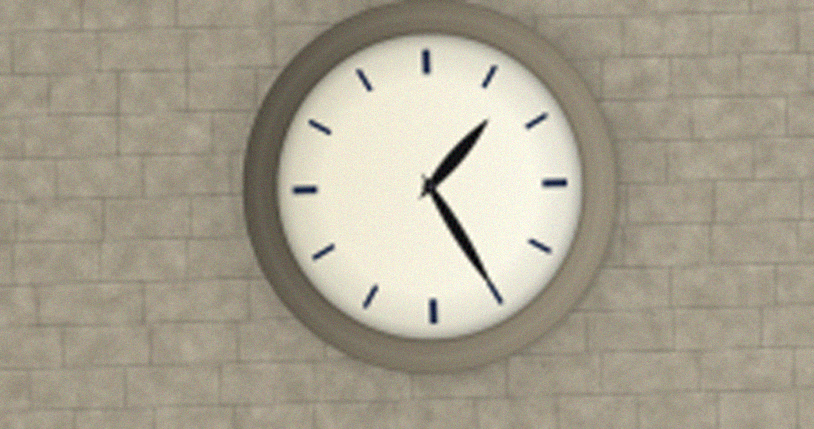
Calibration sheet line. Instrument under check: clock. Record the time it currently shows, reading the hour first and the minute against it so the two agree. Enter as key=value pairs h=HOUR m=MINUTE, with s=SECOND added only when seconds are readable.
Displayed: h=1 m=25
